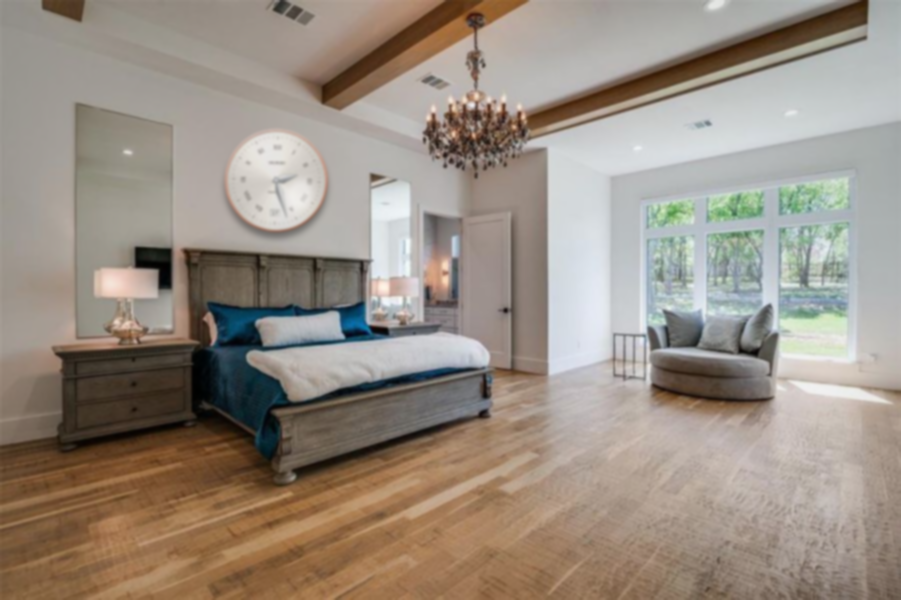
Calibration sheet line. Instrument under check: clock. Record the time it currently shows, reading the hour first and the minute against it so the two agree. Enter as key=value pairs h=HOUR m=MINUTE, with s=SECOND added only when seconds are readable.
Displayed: h=2 m=27
